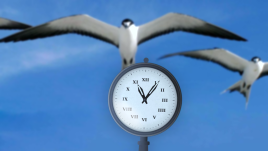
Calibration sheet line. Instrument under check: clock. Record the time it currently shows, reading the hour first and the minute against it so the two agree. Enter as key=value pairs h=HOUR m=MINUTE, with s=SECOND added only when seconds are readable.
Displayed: h=11 m=6
